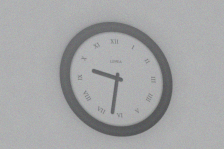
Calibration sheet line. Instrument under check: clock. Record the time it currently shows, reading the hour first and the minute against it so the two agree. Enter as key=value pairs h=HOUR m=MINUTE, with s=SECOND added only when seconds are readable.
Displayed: h=9 m=32
